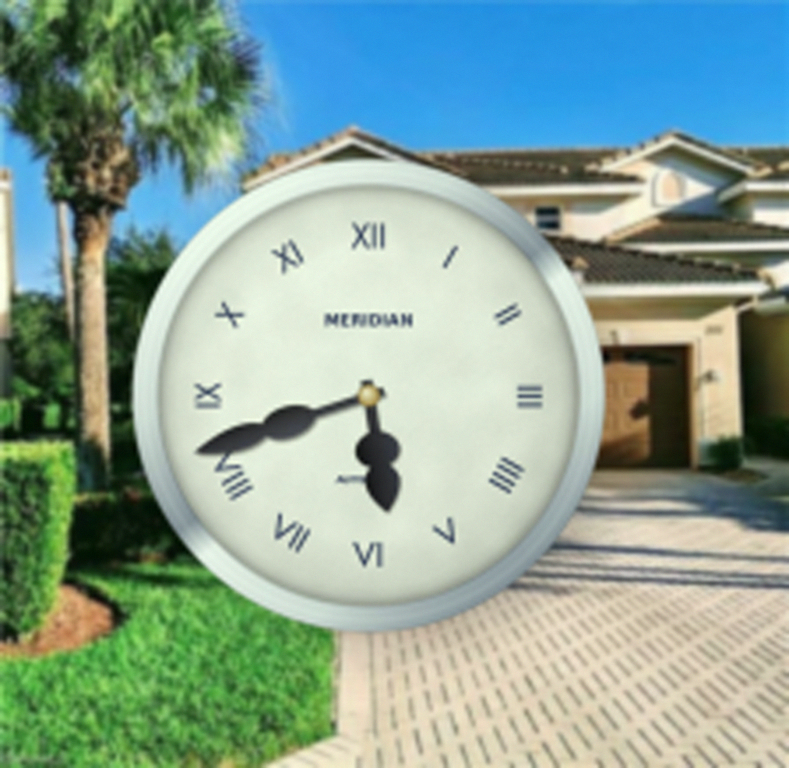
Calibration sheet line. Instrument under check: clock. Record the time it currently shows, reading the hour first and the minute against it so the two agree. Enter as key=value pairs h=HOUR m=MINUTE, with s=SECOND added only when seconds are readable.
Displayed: h=5 m=42
